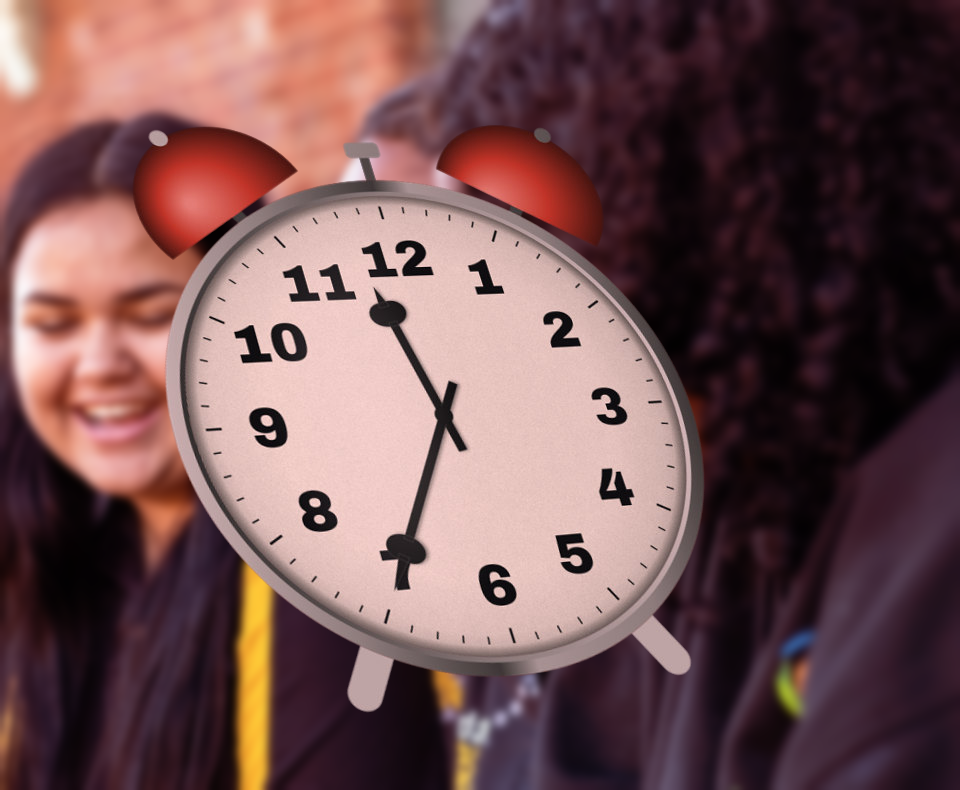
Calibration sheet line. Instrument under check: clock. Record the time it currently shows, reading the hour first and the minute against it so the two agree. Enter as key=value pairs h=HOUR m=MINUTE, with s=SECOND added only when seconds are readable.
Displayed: h=11 m=35
